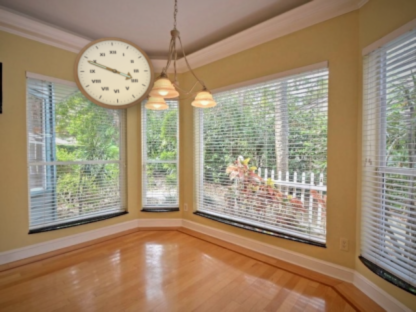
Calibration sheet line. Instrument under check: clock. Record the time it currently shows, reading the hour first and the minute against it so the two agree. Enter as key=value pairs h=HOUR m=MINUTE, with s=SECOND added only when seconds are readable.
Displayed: h=3 m=49
